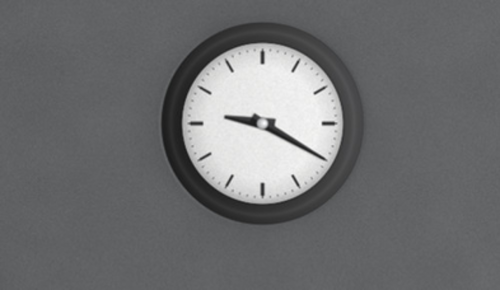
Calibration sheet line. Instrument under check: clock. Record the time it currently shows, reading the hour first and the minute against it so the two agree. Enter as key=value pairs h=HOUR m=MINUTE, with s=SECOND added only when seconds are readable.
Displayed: h=9 m=20
